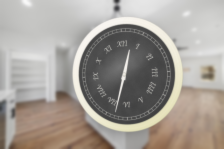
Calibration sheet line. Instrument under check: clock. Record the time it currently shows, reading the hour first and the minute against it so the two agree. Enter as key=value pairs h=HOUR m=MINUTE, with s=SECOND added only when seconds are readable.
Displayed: h=12 m=33
